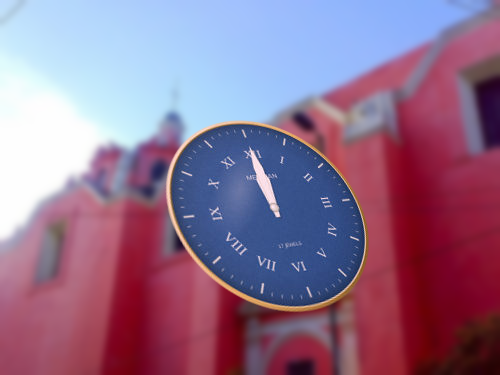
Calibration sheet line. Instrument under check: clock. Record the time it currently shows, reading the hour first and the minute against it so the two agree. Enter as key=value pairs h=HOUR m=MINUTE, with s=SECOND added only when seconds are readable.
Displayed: h=12 m=0
